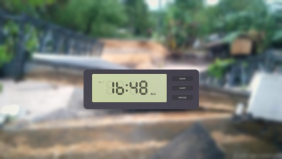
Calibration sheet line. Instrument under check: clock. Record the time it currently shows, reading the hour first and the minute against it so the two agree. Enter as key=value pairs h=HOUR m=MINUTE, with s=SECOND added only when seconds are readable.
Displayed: h=16 m=48
